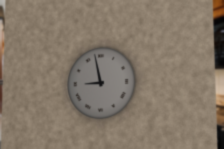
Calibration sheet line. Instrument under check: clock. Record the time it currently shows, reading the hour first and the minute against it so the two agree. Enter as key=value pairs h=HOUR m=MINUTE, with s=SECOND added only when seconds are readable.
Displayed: h=8 m=58
